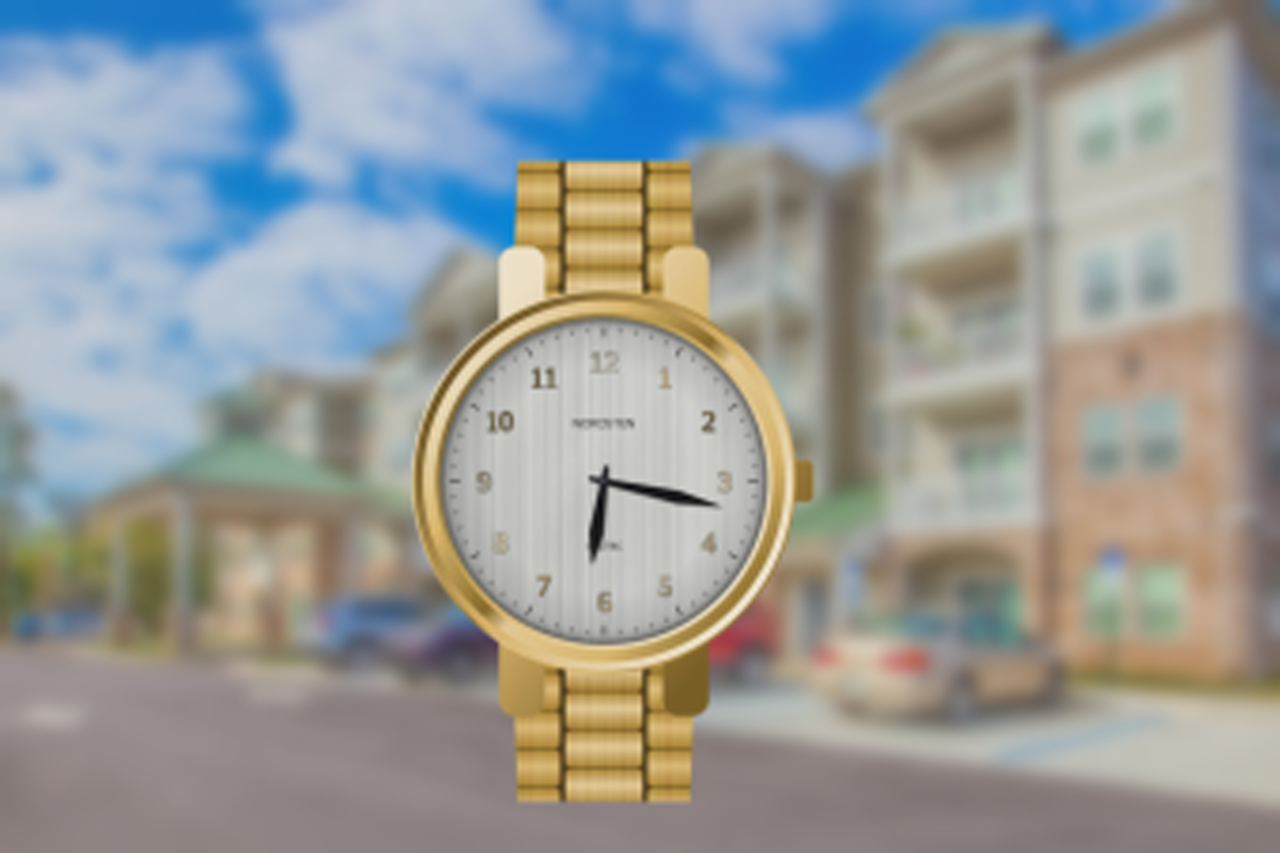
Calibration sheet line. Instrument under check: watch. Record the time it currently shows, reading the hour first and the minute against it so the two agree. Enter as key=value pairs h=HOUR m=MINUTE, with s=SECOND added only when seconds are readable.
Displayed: h=6 m=17
